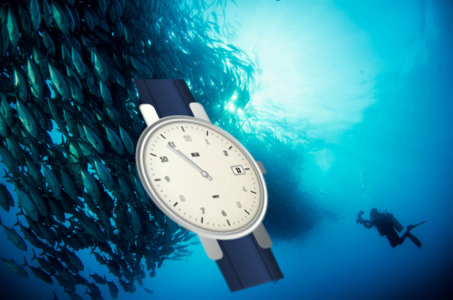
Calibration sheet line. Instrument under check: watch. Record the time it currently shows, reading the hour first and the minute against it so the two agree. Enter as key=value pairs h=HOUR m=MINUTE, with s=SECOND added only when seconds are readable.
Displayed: h=10 m=54
